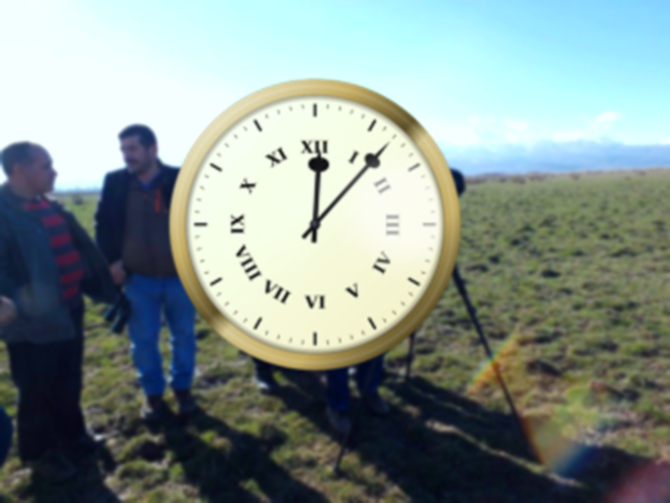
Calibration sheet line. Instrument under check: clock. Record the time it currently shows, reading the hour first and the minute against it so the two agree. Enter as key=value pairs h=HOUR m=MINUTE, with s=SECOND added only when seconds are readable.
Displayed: h=12 m=7
